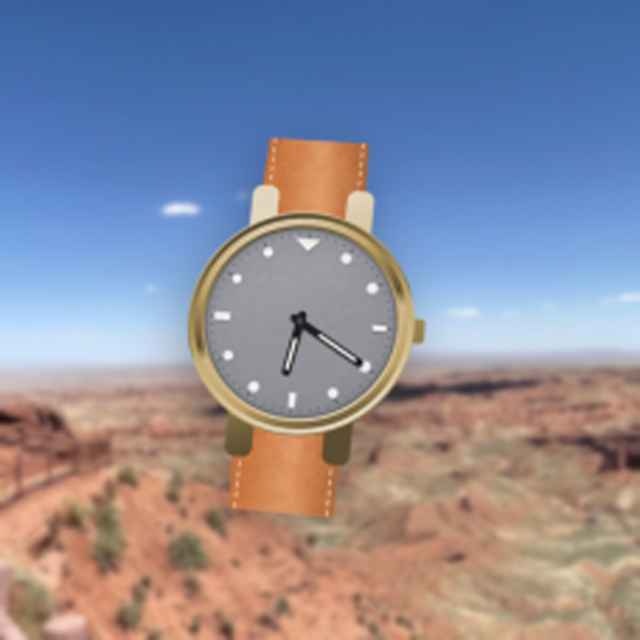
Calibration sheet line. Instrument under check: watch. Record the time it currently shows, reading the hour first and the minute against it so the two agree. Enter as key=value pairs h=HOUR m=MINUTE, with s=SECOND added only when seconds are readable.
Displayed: h=6 m=20
